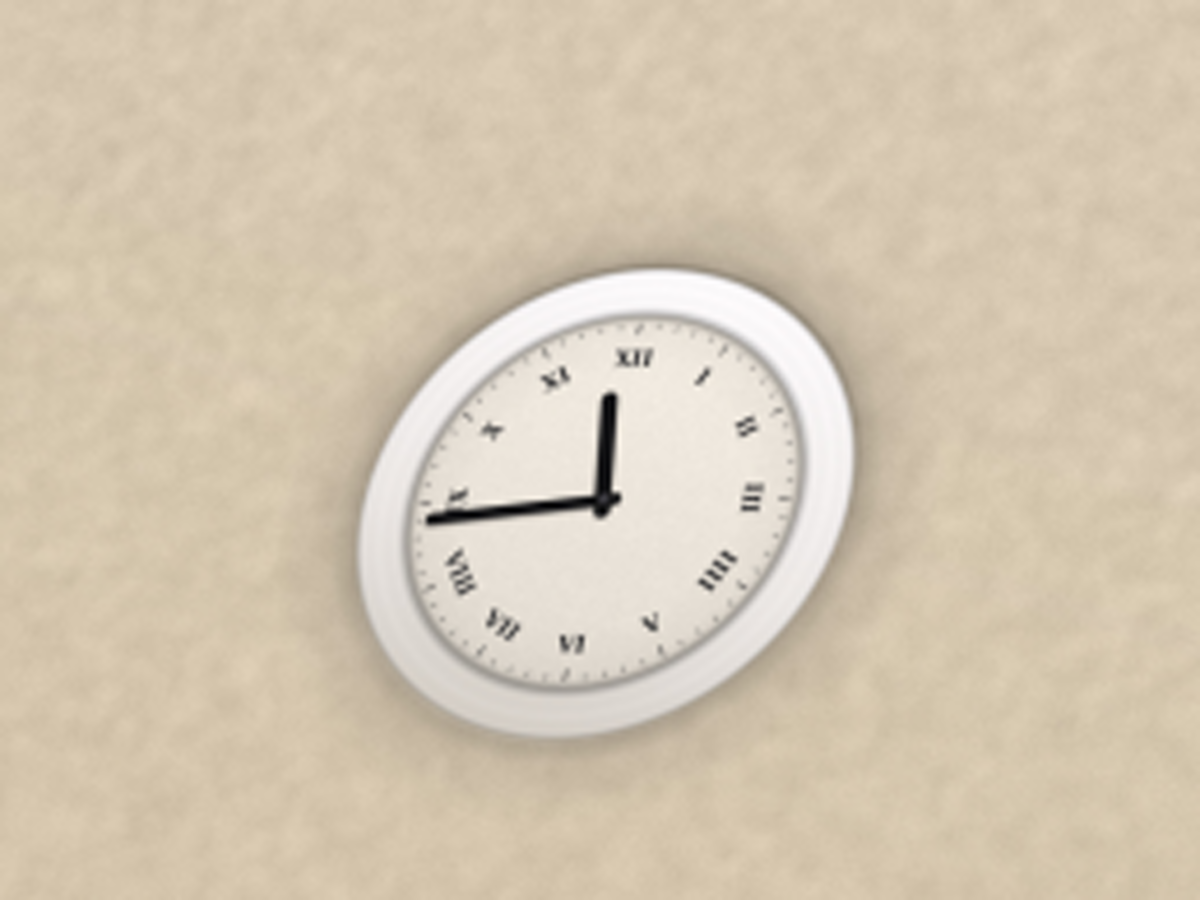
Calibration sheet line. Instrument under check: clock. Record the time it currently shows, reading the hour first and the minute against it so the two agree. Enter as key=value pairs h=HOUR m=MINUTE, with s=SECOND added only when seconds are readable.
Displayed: h=11 m=44
